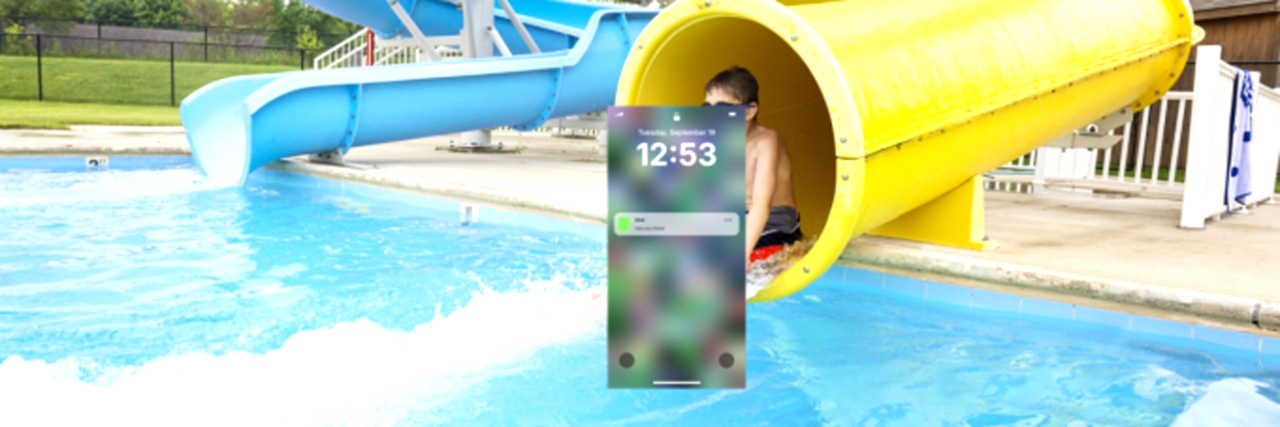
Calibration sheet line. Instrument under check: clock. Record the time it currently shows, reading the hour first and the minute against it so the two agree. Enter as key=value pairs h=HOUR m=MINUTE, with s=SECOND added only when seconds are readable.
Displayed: h=12 m=53
